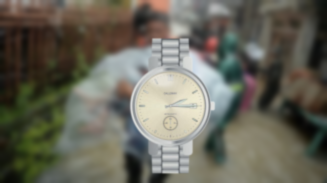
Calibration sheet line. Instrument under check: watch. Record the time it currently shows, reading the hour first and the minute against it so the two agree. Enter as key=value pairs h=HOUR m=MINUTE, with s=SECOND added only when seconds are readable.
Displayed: h=2 m=15
